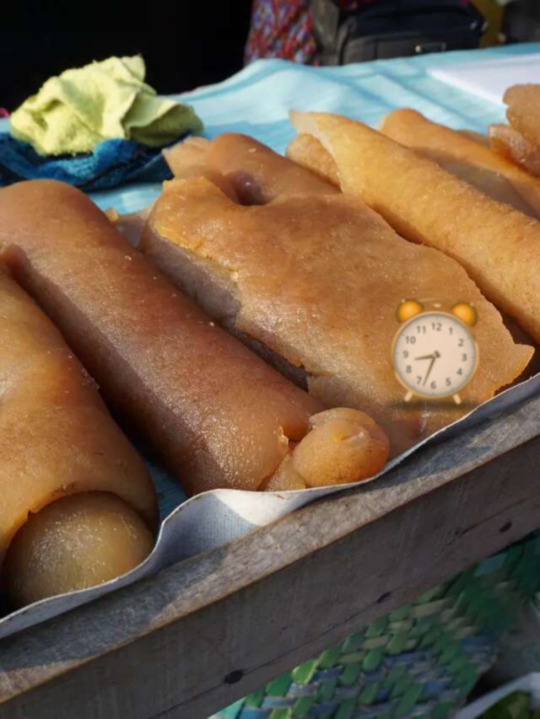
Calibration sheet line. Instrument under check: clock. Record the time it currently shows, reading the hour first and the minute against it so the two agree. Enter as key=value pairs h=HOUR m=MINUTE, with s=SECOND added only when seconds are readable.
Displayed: h=8 m=33
